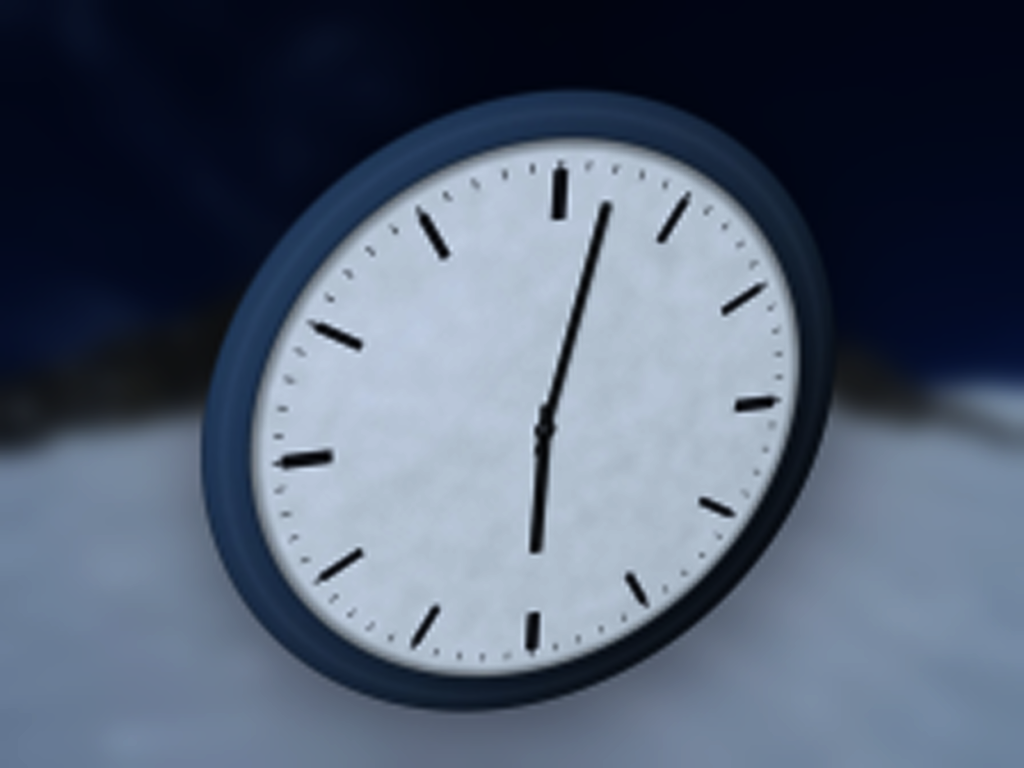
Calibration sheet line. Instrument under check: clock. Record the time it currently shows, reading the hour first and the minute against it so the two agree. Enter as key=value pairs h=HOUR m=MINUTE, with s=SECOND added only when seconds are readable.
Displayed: h=6 m=2
